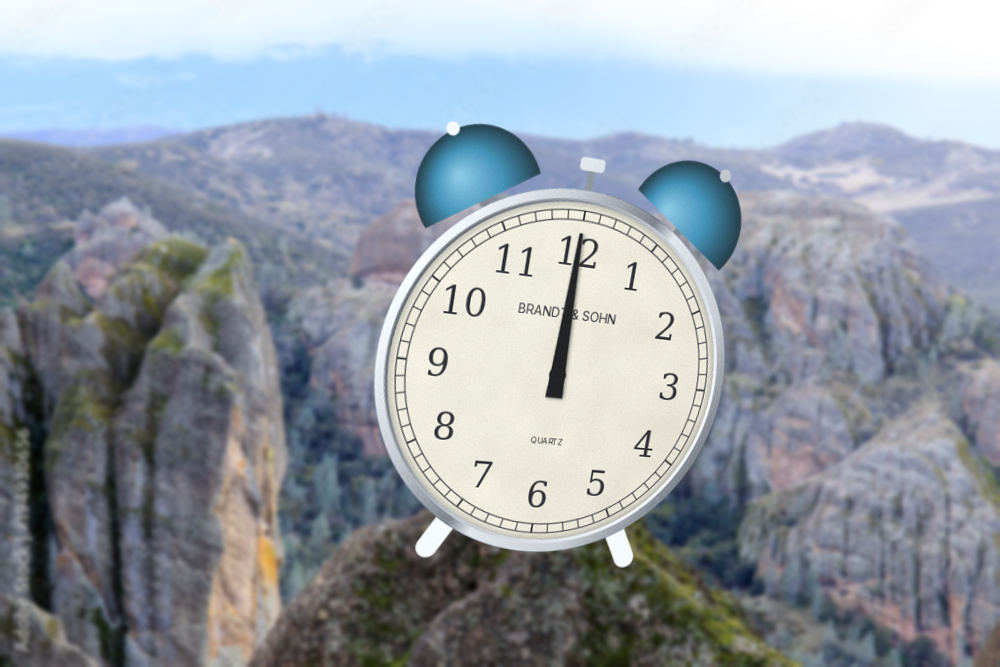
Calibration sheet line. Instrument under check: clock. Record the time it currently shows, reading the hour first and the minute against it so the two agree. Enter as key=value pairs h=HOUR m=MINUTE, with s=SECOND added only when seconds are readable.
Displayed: h=12 m=0
